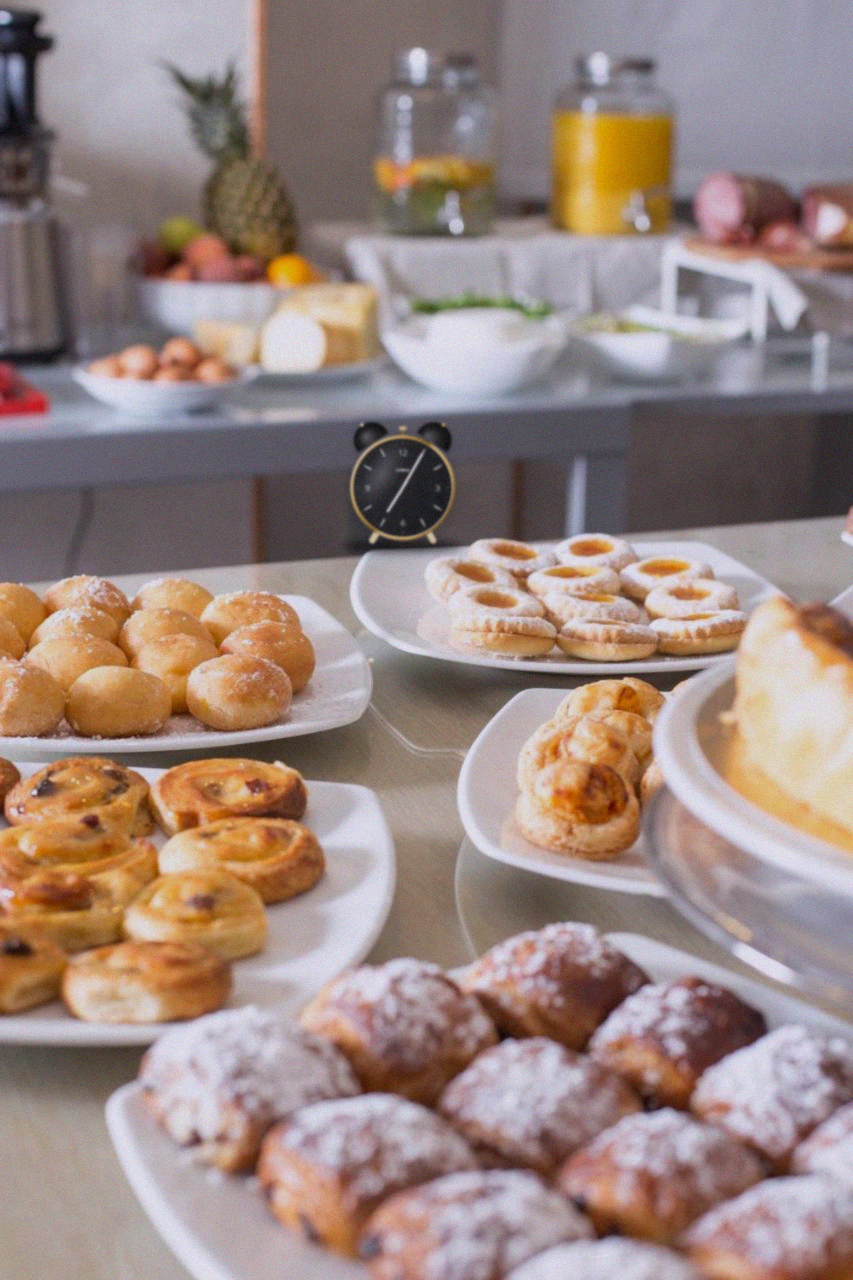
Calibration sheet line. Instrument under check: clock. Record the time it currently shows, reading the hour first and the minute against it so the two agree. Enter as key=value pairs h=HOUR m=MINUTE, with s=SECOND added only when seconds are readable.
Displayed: h=7 m=5
